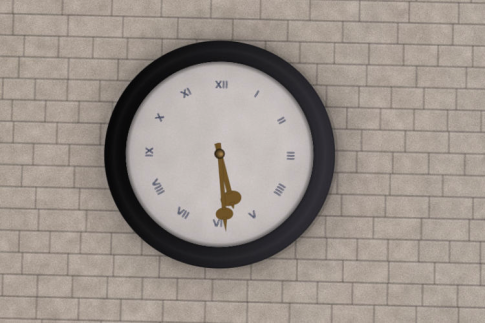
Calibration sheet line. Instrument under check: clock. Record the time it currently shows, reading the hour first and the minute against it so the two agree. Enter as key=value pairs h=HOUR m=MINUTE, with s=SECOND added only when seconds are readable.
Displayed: h=5 m=29
